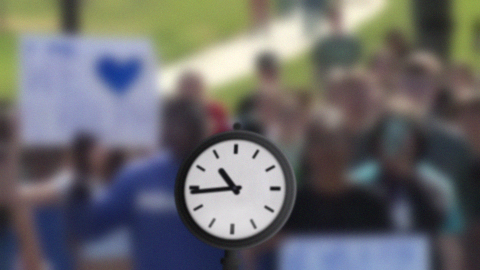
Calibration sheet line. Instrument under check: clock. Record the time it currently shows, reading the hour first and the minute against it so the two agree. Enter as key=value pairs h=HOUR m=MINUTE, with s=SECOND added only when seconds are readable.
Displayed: h=10 m=44
